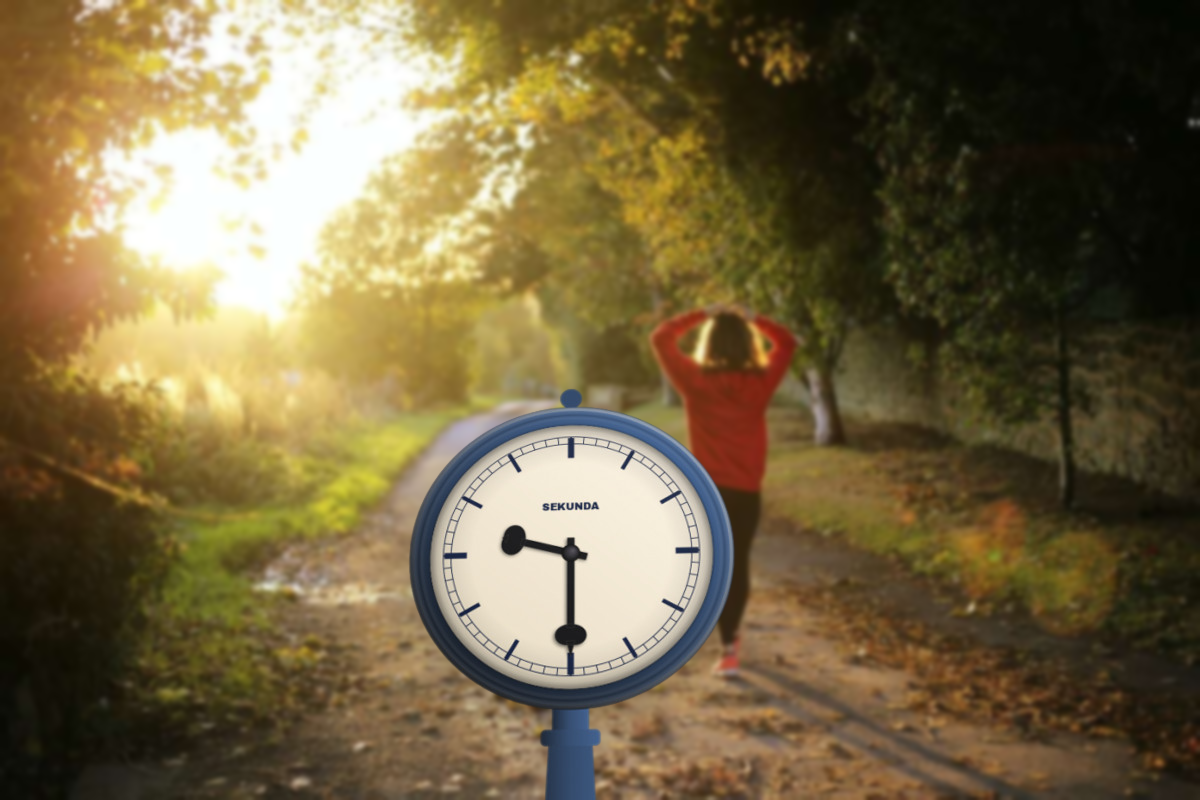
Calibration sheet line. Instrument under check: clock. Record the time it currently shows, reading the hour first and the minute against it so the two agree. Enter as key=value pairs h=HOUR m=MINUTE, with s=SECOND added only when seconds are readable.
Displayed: h=9 m=30
